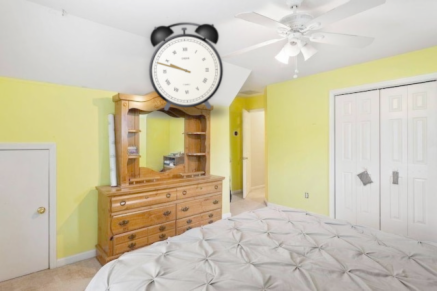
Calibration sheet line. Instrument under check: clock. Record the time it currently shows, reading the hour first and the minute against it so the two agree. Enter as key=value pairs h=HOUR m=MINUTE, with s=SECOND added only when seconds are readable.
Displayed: h=9 m=48
